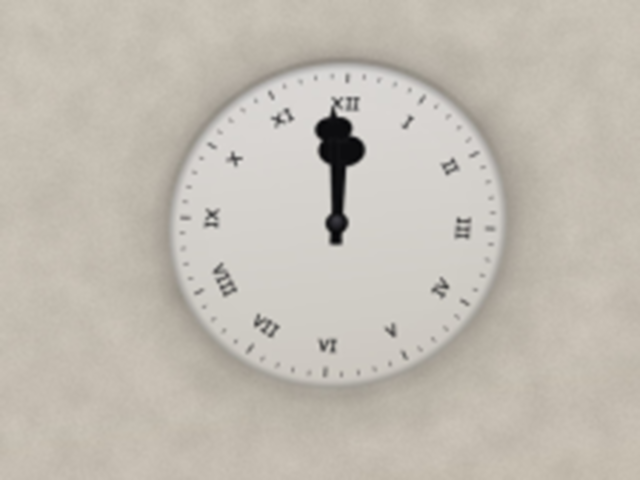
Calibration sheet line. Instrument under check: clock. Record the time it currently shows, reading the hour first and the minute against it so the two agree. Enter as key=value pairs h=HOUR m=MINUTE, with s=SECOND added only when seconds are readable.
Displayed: h=11 m=59
